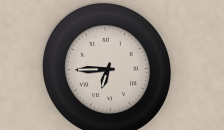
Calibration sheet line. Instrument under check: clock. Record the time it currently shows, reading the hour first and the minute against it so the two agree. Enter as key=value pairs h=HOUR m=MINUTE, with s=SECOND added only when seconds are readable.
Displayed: h=6 m=45
